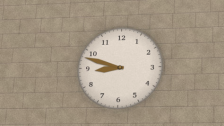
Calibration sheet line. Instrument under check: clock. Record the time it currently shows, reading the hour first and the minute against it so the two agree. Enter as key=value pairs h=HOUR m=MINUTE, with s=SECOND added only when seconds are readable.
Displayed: h=8 m=48
